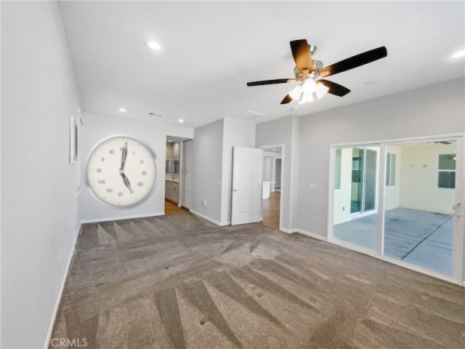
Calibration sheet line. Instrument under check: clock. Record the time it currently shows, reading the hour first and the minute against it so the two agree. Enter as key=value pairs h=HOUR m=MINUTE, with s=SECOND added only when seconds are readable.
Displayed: h=5 m=1
